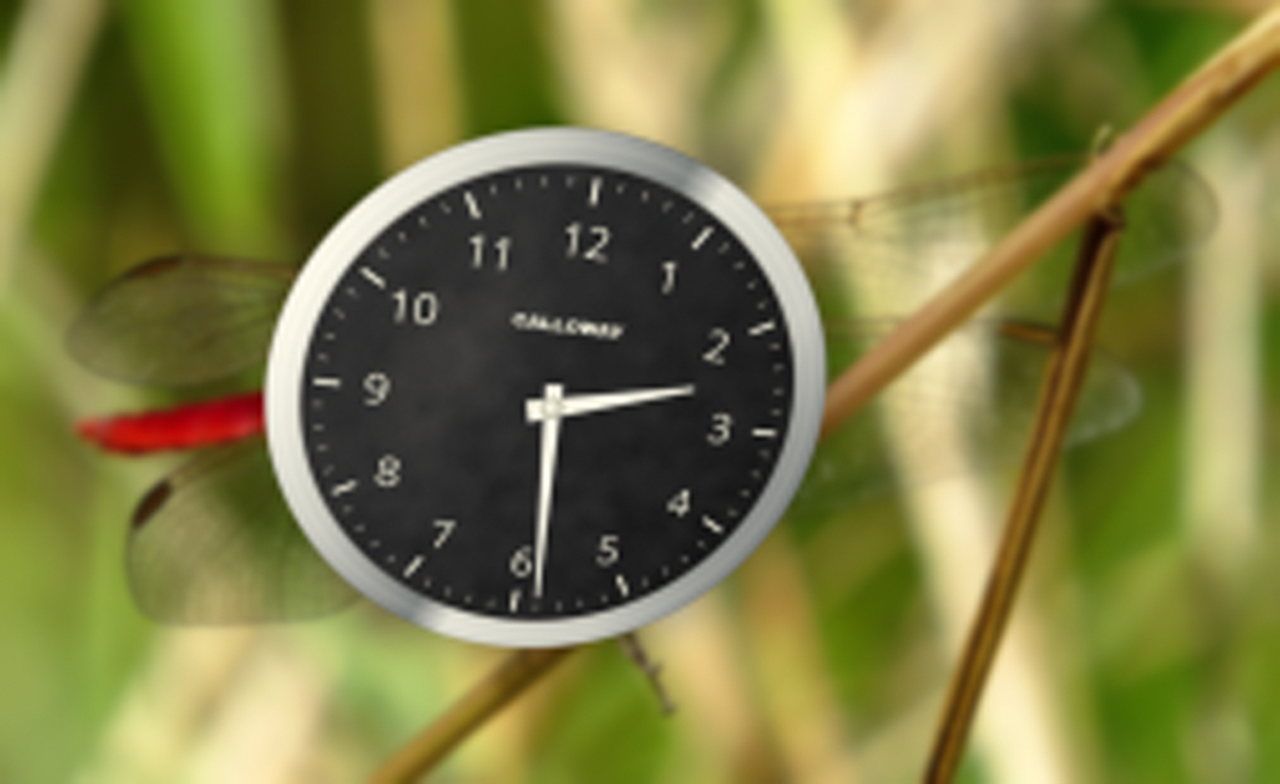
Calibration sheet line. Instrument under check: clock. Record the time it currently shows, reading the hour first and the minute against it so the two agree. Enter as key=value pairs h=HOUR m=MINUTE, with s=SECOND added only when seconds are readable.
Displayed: h=2 m=29
